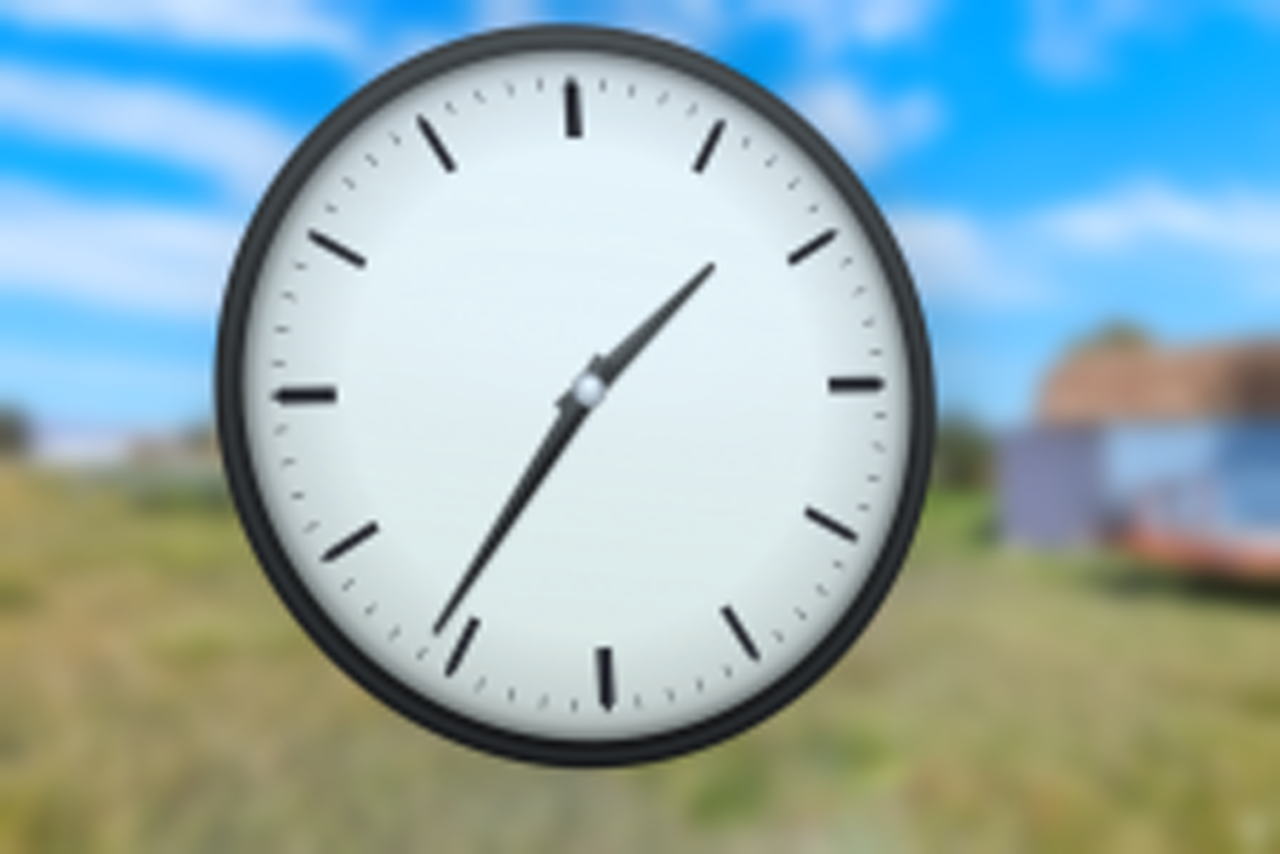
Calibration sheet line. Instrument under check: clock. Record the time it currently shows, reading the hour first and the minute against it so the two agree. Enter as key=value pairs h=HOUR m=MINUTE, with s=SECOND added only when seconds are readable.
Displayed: h=1 m=36
